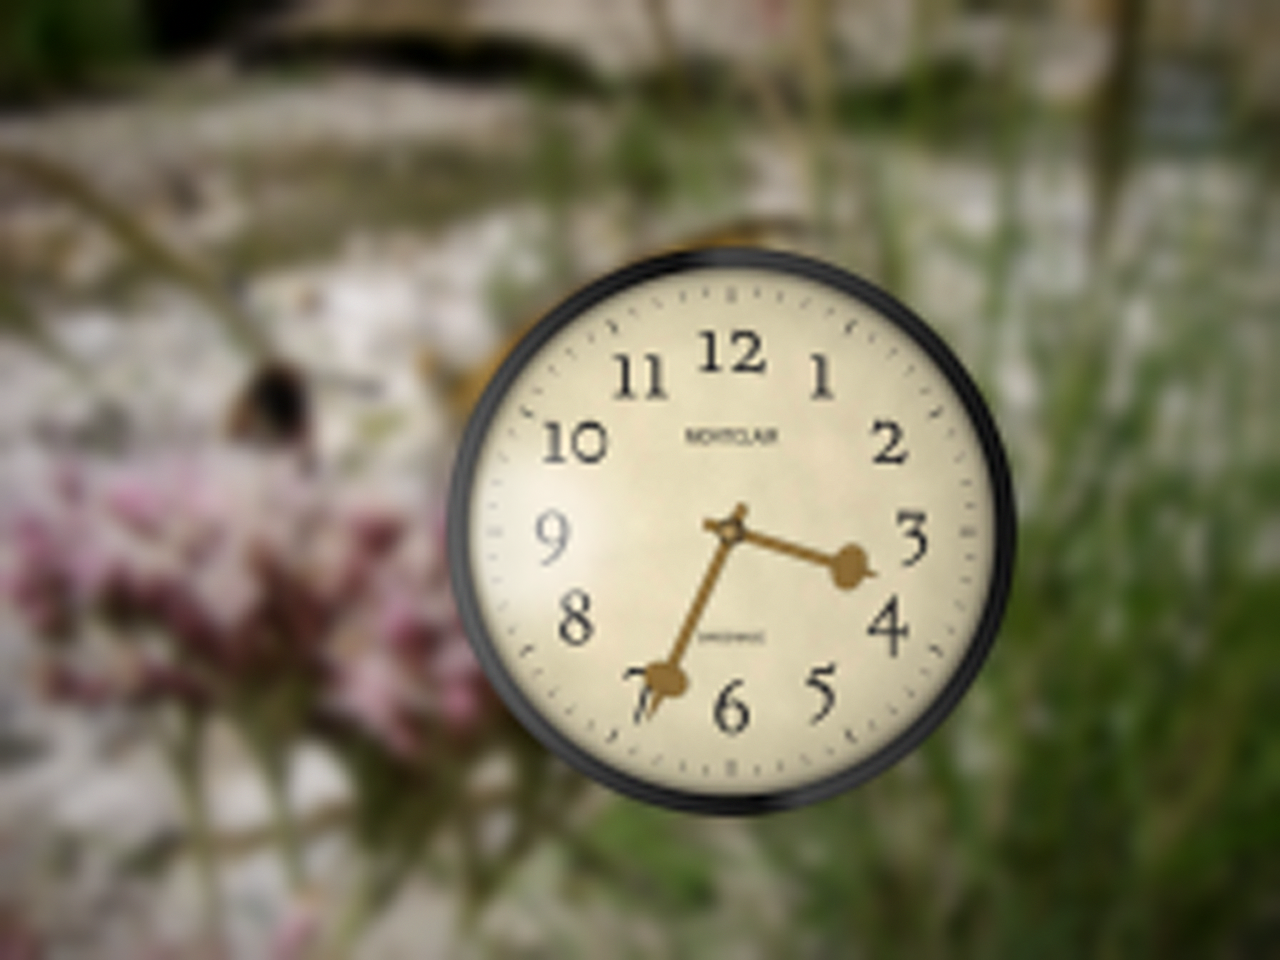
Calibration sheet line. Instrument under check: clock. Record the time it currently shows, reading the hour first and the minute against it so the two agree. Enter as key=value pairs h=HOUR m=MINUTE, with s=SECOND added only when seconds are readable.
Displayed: h=3 m=34
